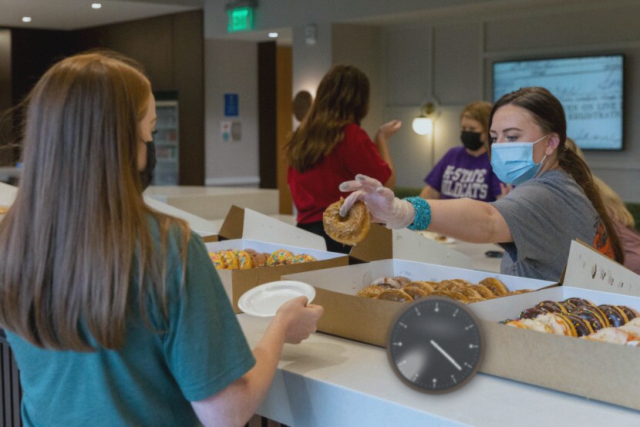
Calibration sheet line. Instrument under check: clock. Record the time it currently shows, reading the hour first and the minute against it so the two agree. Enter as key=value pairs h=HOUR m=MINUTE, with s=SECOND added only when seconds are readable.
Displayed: h=4 m=22
